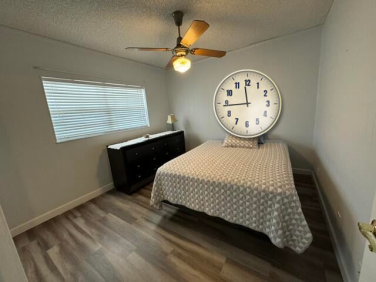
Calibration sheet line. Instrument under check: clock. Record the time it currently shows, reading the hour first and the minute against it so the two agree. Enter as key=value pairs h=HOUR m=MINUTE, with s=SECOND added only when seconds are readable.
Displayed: h=11 m=44
